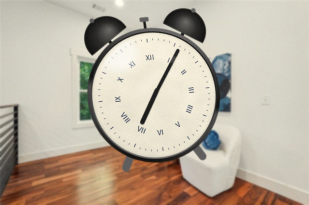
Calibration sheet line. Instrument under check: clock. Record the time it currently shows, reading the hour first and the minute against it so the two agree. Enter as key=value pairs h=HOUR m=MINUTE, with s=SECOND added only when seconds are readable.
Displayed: h=7 m=6
